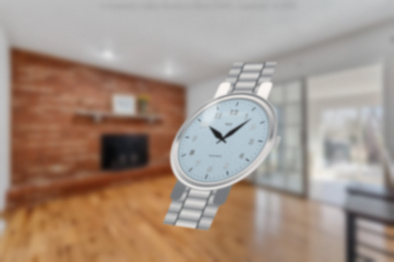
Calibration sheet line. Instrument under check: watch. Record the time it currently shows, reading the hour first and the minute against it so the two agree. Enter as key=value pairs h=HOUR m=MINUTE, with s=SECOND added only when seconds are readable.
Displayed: h=10 m=7
